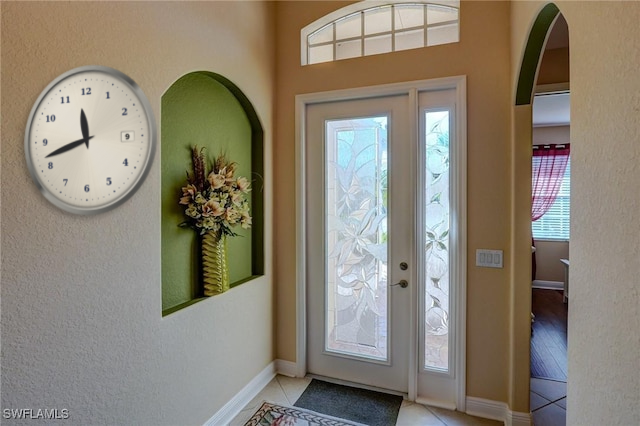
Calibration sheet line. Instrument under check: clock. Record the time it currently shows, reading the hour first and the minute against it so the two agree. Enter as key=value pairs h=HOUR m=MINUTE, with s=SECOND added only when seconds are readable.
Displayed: h=11 m=42
